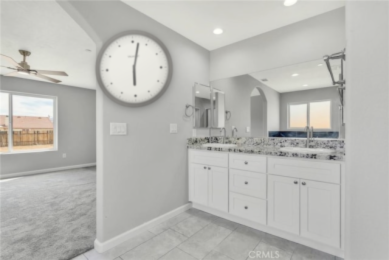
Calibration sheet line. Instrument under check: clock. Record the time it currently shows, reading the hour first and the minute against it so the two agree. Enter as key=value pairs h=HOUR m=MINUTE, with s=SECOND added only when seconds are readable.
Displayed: h=6 m=2
